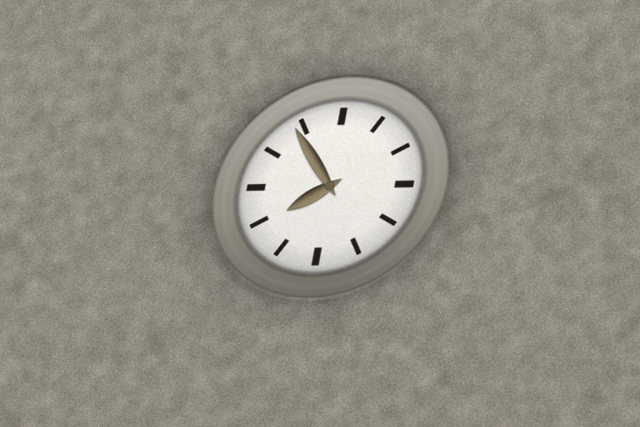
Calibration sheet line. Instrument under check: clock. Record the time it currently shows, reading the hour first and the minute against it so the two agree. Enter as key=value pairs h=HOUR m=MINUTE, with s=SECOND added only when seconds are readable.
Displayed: h=7 m=54
